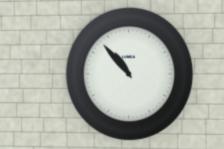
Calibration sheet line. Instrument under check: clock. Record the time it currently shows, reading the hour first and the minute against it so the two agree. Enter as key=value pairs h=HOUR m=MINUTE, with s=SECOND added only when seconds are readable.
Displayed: h=10 m=53
